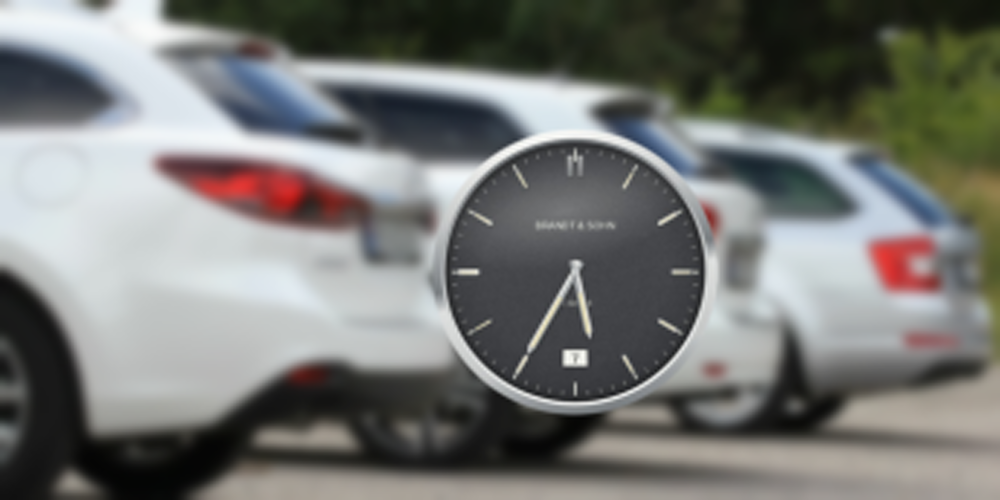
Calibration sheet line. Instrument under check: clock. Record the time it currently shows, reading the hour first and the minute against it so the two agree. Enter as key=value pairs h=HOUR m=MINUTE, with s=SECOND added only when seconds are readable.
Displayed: h=5 m=35
